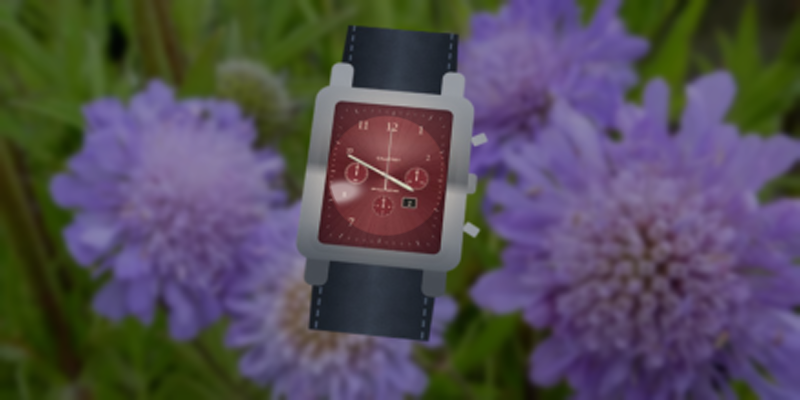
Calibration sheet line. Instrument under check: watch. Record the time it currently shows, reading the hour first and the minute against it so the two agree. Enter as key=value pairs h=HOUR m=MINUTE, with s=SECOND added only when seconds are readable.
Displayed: h=3 m=49
